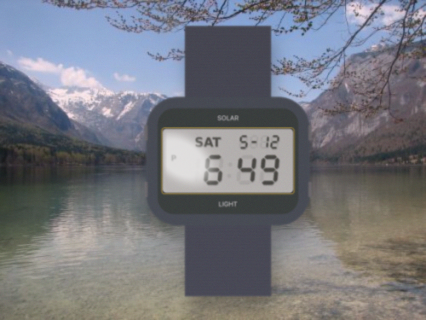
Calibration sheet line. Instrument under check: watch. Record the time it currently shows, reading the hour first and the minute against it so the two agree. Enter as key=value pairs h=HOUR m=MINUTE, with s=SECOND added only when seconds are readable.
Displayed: h=6 m=49
